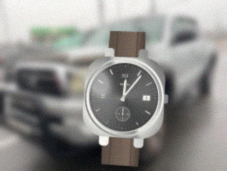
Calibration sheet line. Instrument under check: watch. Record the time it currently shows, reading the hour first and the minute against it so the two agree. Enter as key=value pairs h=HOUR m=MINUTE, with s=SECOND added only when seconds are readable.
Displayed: h=12 m=6
